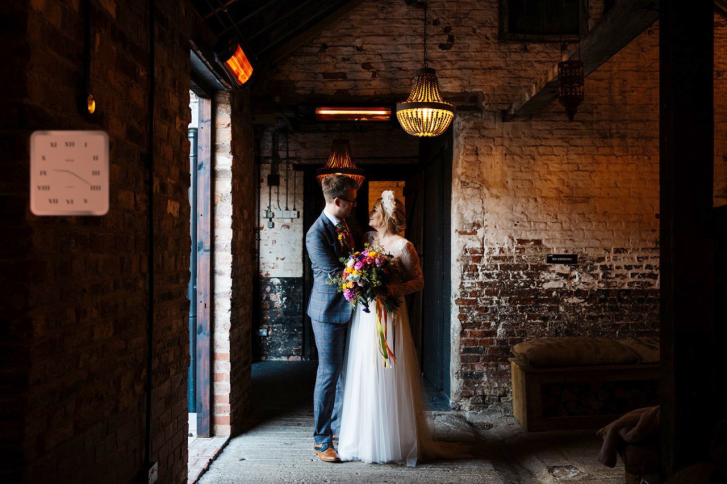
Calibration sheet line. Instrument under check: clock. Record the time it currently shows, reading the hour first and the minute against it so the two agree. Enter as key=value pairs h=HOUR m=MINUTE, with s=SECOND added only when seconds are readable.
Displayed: h=9 m=20
